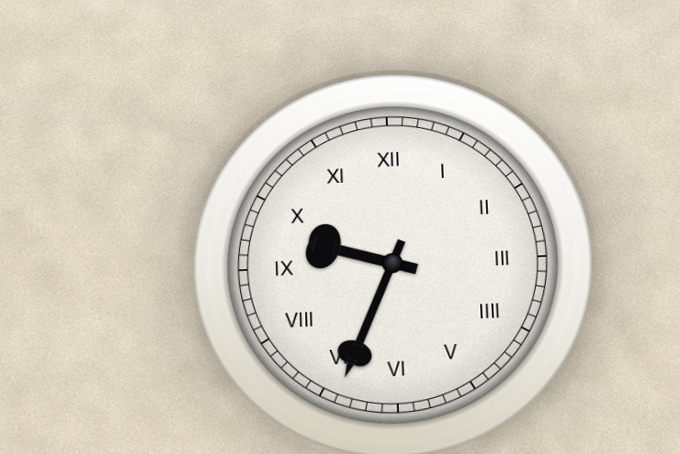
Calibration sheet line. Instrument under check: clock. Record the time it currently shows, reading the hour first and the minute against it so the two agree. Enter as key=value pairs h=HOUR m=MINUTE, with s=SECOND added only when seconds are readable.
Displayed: h=9 m=34
